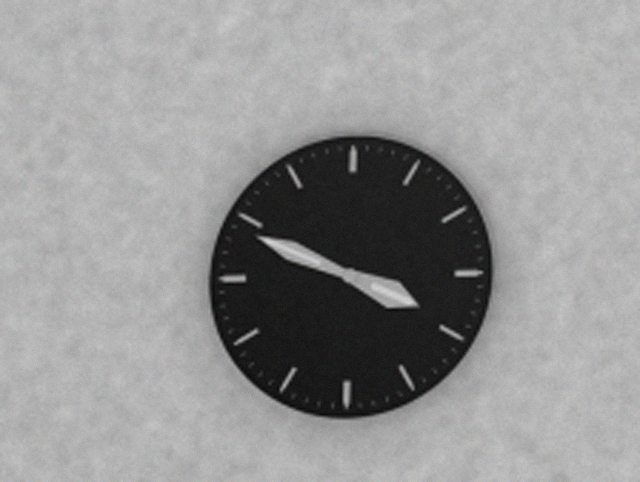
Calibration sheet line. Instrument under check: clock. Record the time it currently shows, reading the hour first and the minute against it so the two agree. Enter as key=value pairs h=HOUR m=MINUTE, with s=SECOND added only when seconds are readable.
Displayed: h=3 m=49
